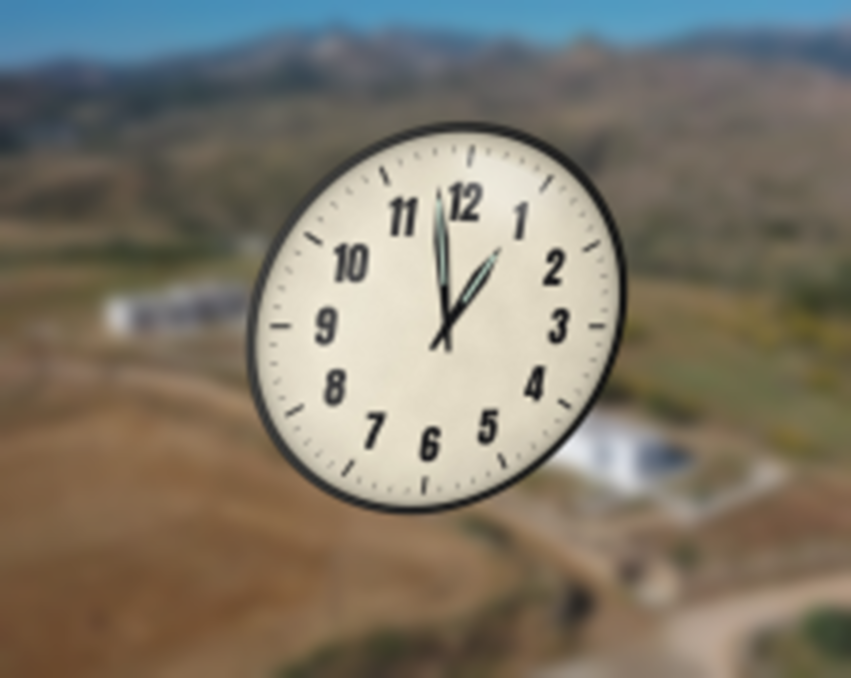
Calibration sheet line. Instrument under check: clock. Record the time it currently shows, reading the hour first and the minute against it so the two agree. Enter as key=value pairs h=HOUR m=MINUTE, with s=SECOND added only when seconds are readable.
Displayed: h=12 m=58
